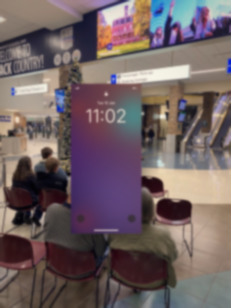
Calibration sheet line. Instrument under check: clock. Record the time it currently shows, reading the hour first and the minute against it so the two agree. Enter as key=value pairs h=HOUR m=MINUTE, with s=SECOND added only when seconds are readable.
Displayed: h=11 m=2
